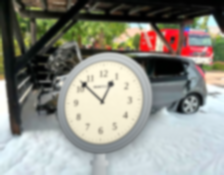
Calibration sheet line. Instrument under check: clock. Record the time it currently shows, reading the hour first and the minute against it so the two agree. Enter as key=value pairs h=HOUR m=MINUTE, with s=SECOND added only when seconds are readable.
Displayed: h=12 m=52
